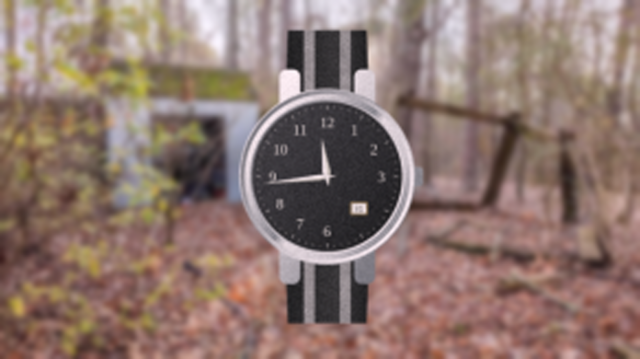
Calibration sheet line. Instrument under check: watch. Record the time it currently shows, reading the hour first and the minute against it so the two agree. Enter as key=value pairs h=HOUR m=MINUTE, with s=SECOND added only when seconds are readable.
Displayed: h=11 m=44
